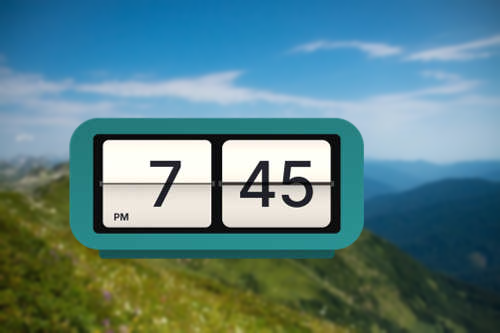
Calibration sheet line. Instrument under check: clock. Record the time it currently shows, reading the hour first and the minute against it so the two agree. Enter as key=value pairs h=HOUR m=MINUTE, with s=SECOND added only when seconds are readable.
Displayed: h=7 m=45
